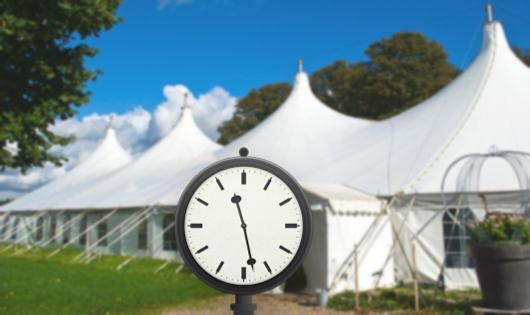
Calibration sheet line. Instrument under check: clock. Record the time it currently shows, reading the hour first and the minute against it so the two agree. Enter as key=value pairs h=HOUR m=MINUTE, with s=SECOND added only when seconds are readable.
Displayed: h=11 m=28
